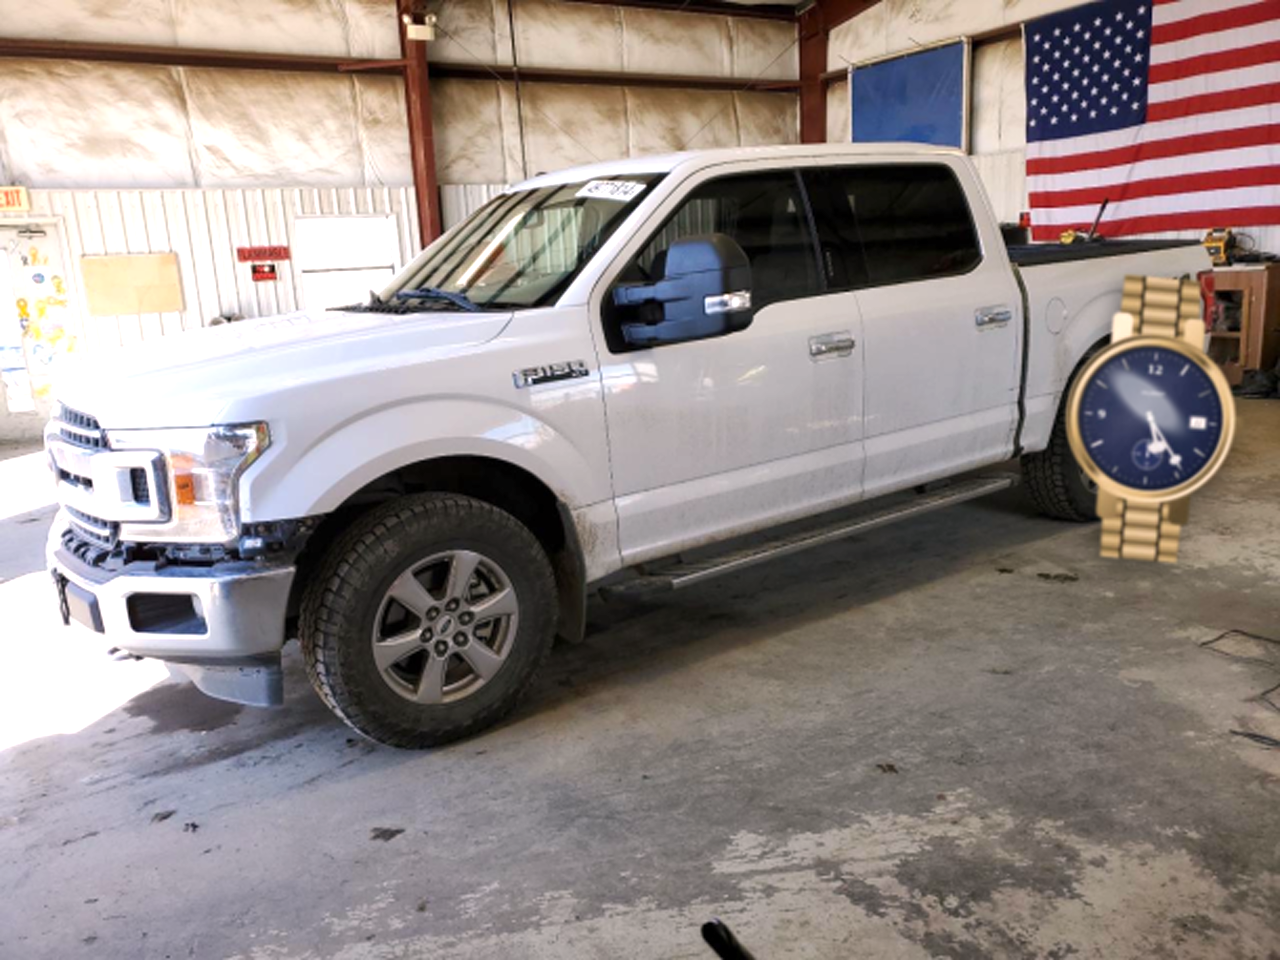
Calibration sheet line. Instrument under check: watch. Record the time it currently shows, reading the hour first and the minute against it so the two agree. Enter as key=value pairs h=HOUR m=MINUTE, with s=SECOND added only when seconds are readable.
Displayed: h=5 m=24
